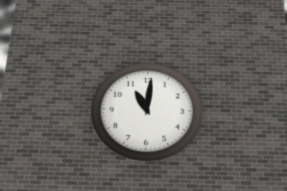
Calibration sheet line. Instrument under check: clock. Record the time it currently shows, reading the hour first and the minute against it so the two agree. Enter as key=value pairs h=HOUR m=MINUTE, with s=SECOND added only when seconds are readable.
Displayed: h=11 m=1
